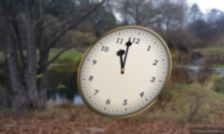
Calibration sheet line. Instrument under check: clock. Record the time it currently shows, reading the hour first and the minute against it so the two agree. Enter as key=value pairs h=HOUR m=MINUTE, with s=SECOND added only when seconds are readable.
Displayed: h=10 m=58
